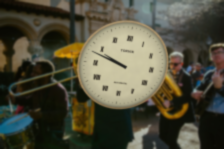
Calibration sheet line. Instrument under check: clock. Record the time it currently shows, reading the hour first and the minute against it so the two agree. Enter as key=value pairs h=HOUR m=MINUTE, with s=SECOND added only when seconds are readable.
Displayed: h=9 m=48
